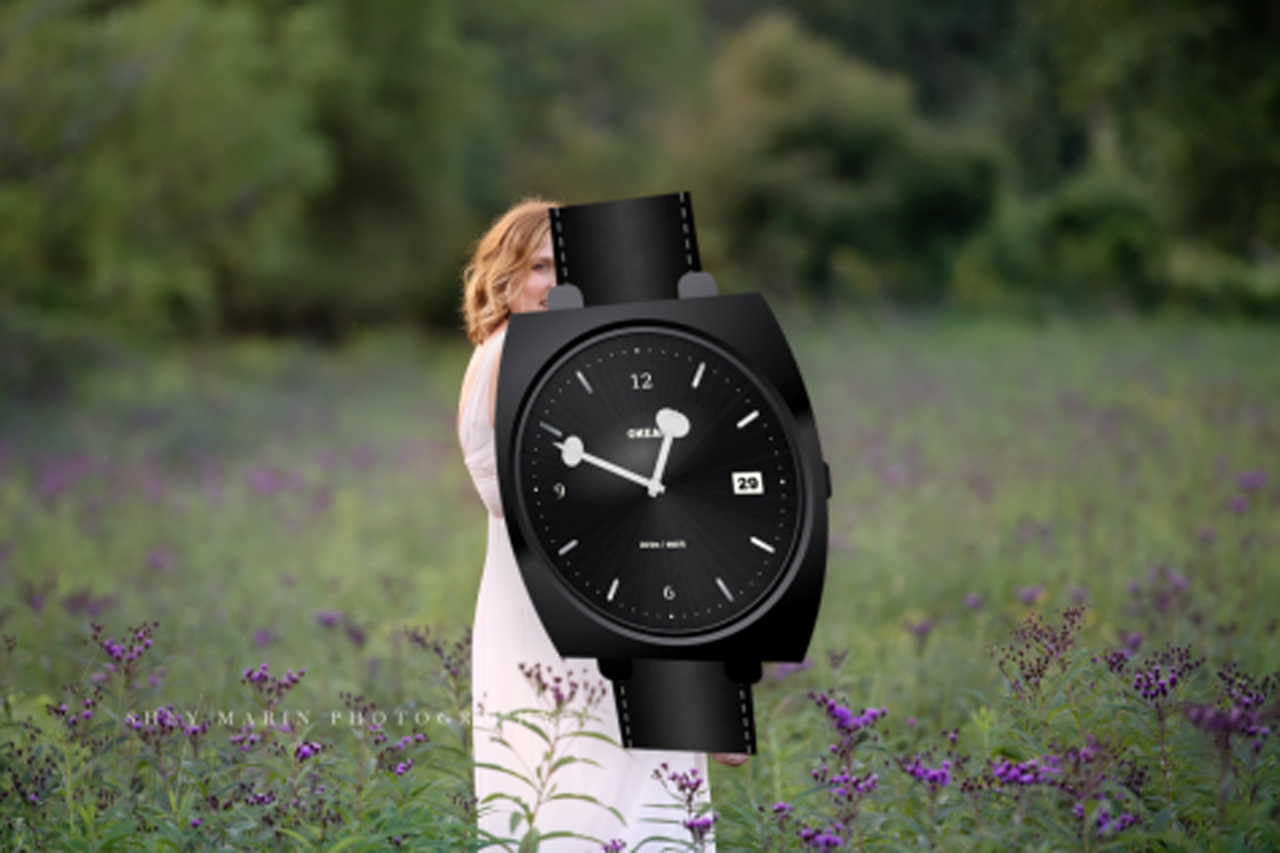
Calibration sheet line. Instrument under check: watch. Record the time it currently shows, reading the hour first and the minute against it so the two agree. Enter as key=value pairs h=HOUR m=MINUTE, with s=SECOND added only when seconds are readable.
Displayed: h=12 m=49
